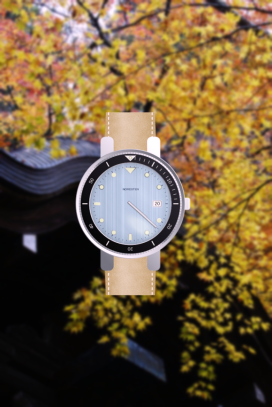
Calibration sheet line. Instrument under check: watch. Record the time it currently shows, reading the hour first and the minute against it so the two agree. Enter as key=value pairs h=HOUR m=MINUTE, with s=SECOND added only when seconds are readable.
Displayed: h=4 m=22
